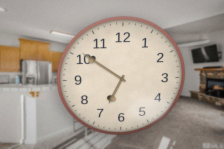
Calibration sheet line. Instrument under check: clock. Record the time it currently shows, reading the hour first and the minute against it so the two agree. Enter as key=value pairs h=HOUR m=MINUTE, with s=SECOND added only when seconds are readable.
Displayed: h=6 m=51
